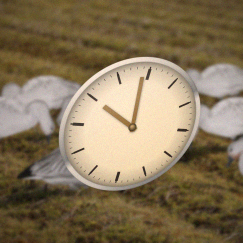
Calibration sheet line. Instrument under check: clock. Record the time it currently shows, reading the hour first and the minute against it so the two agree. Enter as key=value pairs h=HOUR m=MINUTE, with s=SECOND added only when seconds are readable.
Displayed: h=9 m=59
